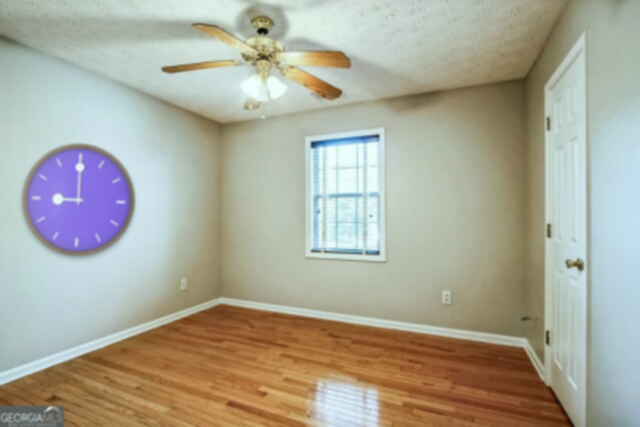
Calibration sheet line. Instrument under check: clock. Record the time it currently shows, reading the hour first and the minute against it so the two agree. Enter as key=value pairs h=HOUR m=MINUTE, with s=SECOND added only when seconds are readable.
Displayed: h=9 m=0
